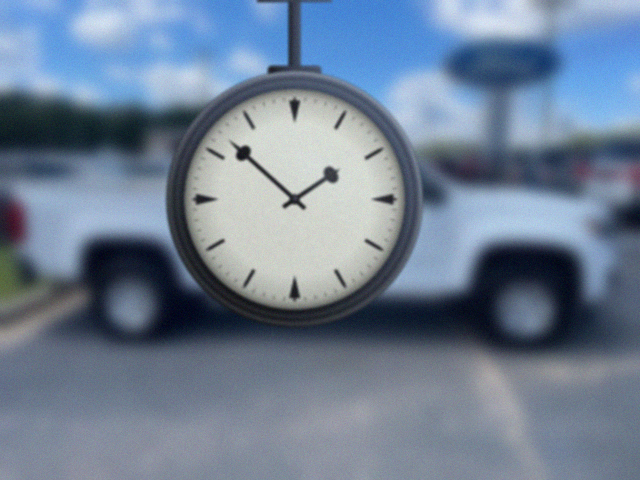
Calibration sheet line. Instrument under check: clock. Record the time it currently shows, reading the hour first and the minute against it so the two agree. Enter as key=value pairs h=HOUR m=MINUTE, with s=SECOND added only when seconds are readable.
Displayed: h=1 m=52
